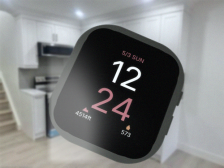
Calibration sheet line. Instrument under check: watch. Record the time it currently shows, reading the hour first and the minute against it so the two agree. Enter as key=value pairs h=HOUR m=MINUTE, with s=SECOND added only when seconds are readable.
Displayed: h=12 m=24
